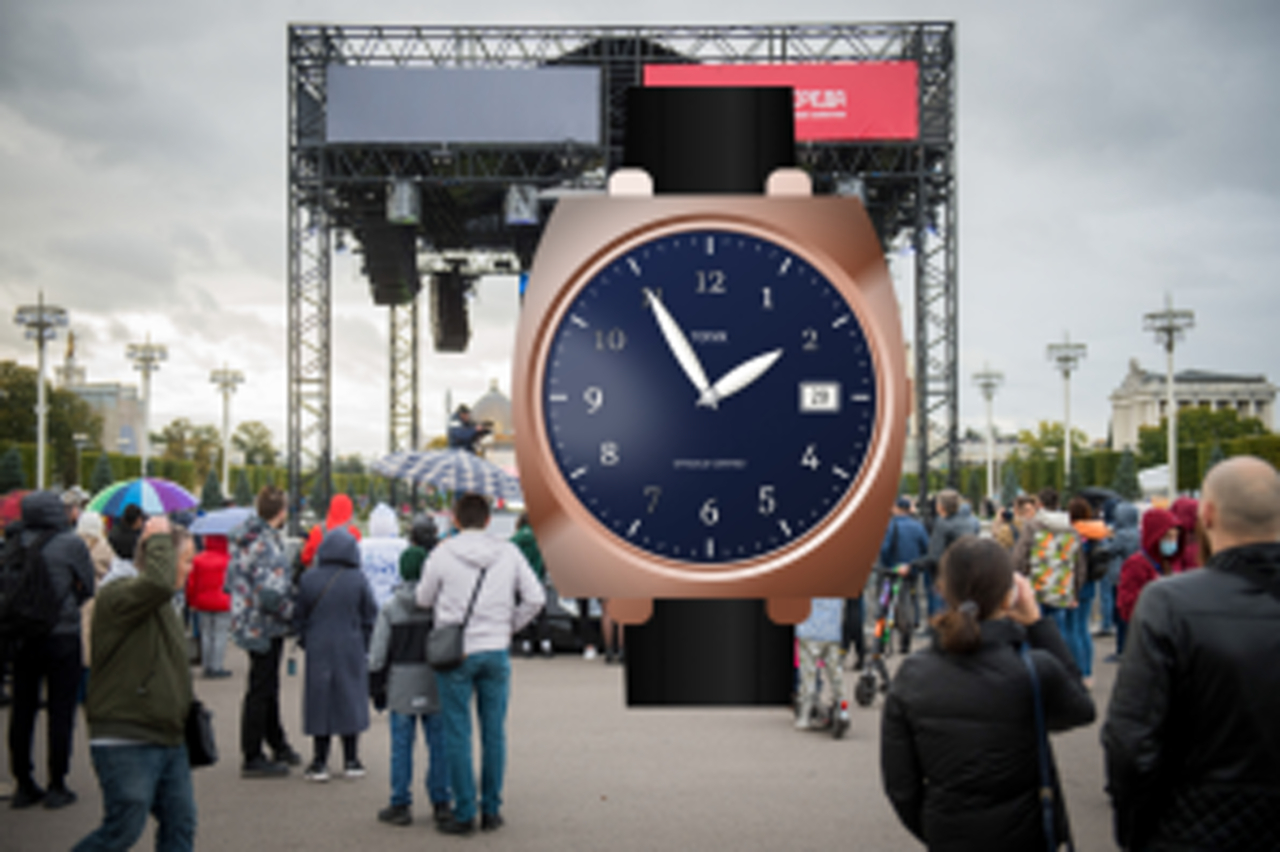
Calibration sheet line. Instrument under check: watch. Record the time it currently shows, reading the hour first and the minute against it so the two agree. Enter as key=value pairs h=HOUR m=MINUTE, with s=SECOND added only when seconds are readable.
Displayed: h=1 m=55
